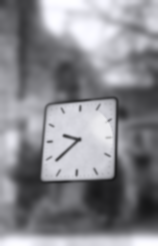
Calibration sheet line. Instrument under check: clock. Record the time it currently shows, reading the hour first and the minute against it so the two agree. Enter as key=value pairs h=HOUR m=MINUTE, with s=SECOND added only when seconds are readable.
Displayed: h=9 m=38
